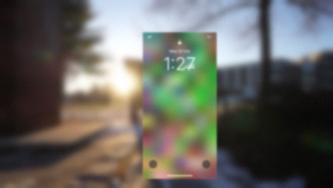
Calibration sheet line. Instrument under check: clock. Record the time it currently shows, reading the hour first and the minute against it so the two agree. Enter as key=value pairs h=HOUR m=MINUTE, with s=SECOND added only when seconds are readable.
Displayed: h=1 m=27
